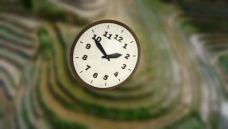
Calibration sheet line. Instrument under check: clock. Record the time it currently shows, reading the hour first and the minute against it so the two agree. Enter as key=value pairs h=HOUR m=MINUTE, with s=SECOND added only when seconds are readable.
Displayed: h=1 m=49
